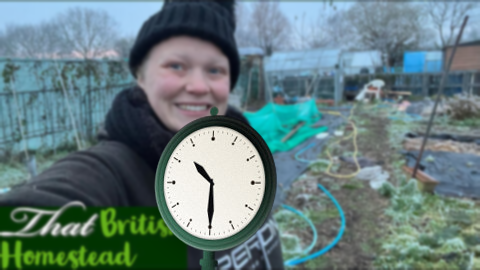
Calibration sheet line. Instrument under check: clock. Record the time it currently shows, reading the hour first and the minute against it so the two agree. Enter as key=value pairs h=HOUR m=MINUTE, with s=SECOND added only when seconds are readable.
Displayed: h=10 m=30
